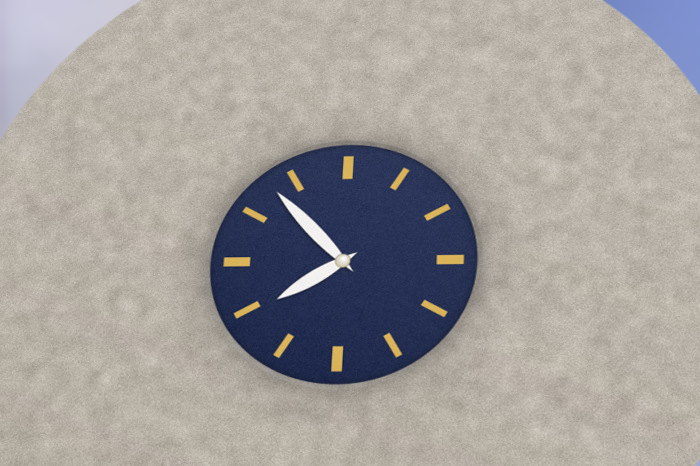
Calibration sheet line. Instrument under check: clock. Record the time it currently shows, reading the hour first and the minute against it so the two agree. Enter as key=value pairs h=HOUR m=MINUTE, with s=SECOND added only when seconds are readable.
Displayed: h=7 m=53
